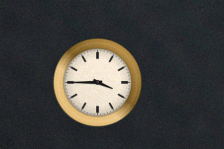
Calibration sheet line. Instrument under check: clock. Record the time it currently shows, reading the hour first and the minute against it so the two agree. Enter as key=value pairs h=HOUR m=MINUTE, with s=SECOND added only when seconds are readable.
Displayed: h=3 m=45
